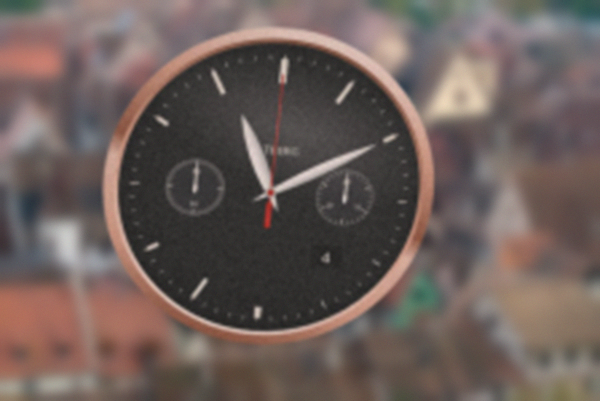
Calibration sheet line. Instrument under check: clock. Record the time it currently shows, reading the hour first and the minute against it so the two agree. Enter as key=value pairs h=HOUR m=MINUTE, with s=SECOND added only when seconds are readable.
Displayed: h=11 m=10
